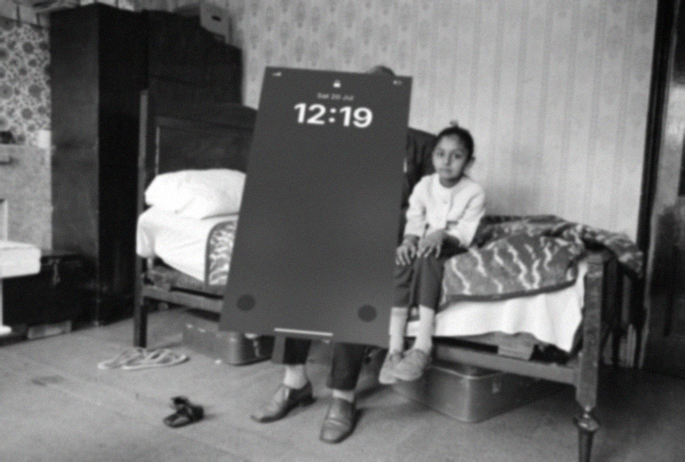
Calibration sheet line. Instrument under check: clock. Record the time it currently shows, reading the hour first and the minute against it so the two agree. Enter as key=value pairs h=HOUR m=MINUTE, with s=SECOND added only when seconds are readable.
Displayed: h=12 m=19
